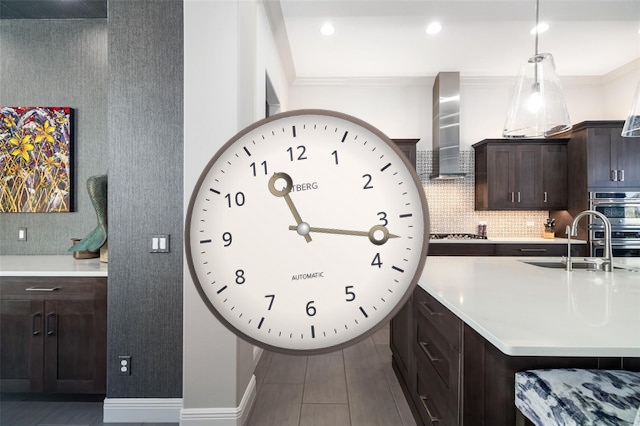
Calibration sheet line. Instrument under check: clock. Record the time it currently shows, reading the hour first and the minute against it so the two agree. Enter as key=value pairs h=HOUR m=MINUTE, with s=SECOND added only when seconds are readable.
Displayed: h=11 m=17
